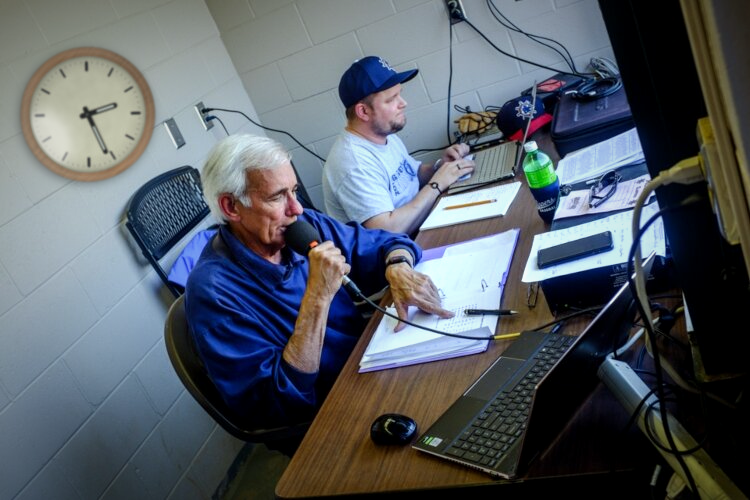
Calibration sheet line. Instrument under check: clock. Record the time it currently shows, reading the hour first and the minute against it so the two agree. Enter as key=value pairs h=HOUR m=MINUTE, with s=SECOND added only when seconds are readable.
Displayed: h=2 m=26
